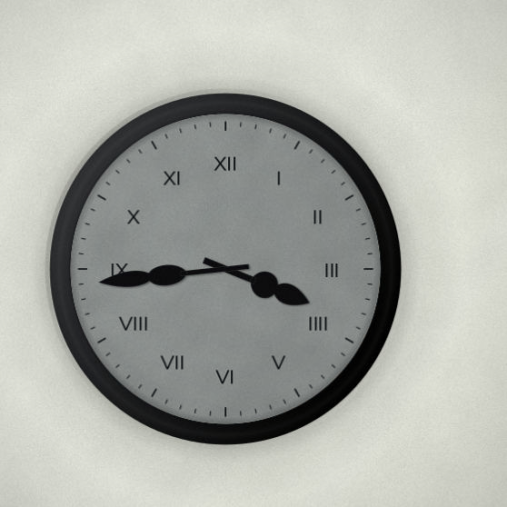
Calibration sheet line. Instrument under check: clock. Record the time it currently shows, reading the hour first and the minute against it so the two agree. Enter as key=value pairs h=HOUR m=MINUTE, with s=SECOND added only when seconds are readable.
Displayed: h=3 m=44
